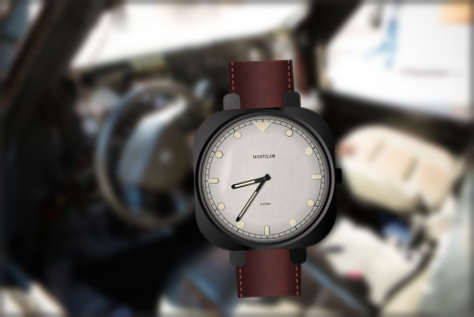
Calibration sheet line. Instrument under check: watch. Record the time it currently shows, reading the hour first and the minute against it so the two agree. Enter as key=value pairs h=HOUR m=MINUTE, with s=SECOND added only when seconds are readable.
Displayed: h=8 m=36
